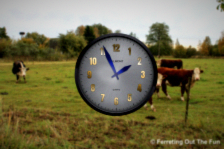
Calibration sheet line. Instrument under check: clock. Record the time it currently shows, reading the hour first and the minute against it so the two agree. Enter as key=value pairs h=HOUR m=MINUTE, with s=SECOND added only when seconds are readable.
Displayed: h=1 m=56
